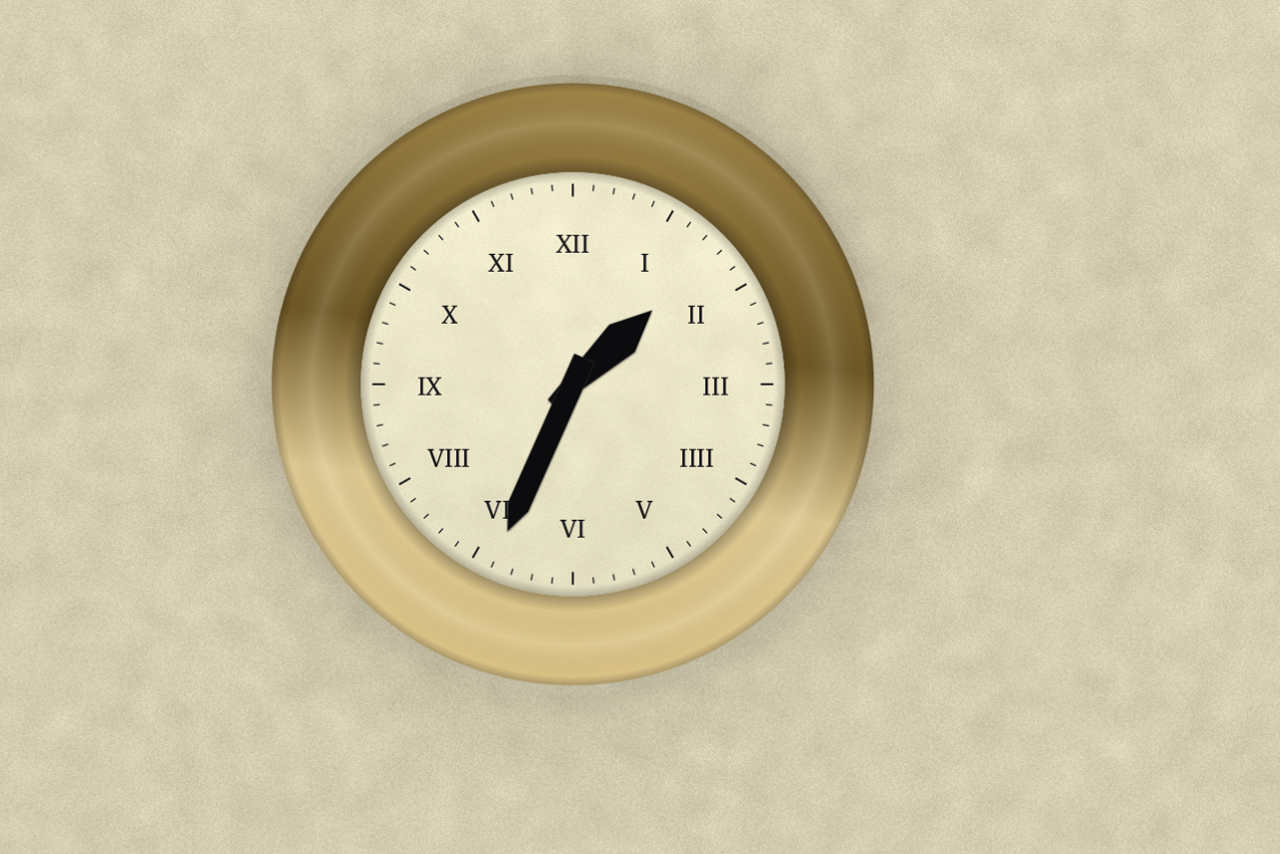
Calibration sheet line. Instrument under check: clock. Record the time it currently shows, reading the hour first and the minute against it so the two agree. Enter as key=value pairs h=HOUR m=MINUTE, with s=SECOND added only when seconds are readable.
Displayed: h=1 m=34
